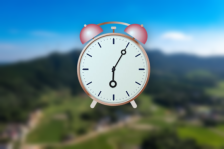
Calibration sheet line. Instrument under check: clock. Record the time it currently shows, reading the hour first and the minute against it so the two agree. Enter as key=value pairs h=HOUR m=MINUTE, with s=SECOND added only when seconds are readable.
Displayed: h=6 m=5
